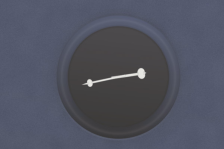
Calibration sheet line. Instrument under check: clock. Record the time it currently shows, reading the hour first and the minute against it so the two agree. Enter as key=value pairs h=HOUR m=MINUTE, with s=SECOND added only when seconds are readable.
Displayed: h=2 m=43
